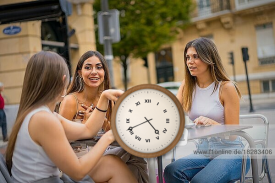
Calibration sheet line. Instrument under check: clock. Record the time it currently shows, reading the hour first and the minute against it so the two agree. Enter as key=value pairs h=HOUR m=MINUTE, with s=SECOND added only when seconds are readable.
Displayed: h=4 m=41
